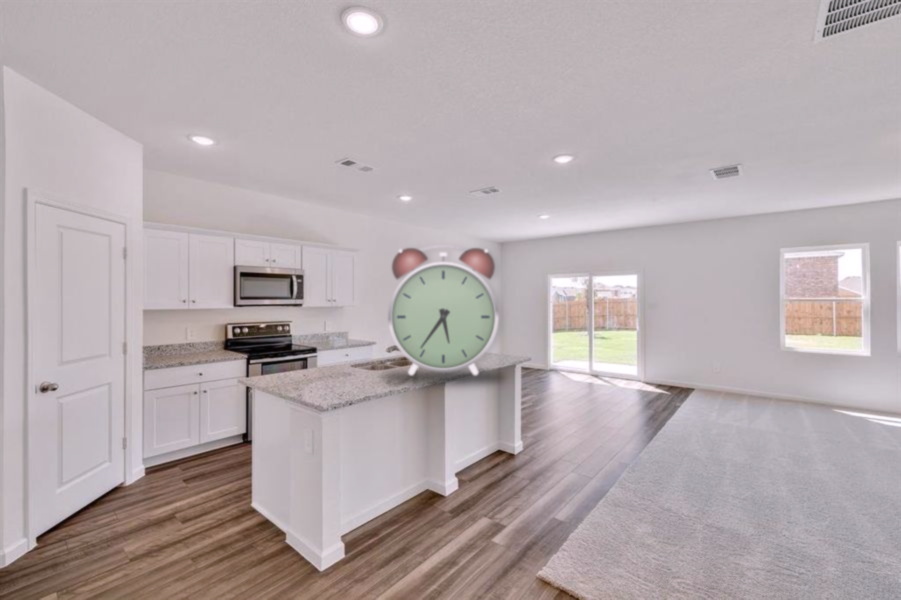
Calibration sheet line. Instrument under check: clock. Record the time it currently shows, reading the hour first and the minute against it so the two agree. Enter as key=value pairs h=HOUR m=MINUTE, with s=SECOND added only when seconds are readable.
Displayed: h=5 m=36
